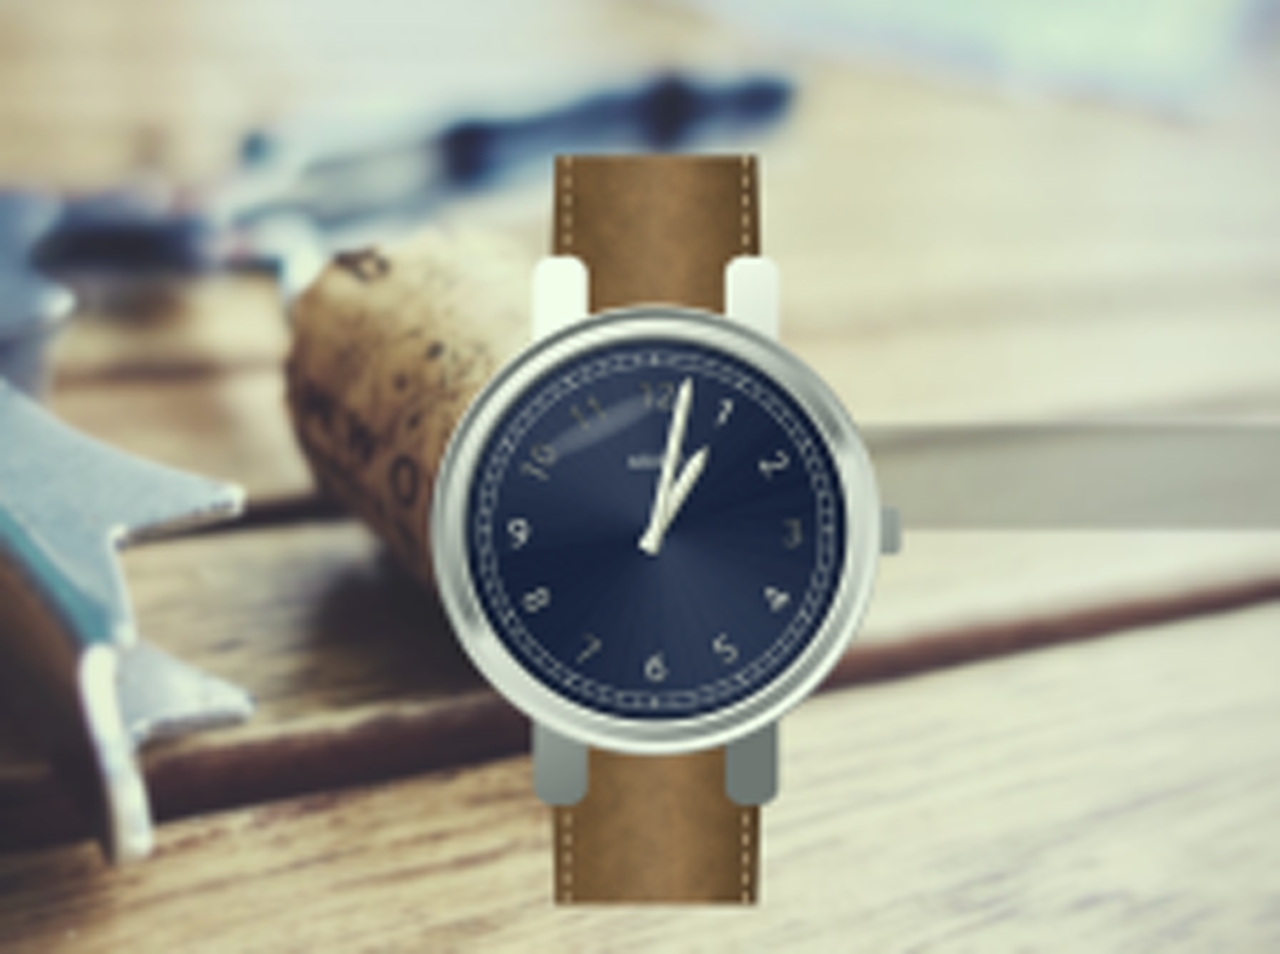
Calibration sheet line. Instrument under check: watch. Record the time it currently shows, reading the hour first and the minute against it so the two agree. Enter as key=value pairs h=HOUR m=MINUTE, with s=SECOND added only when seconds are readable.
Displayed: h=1 m=2
